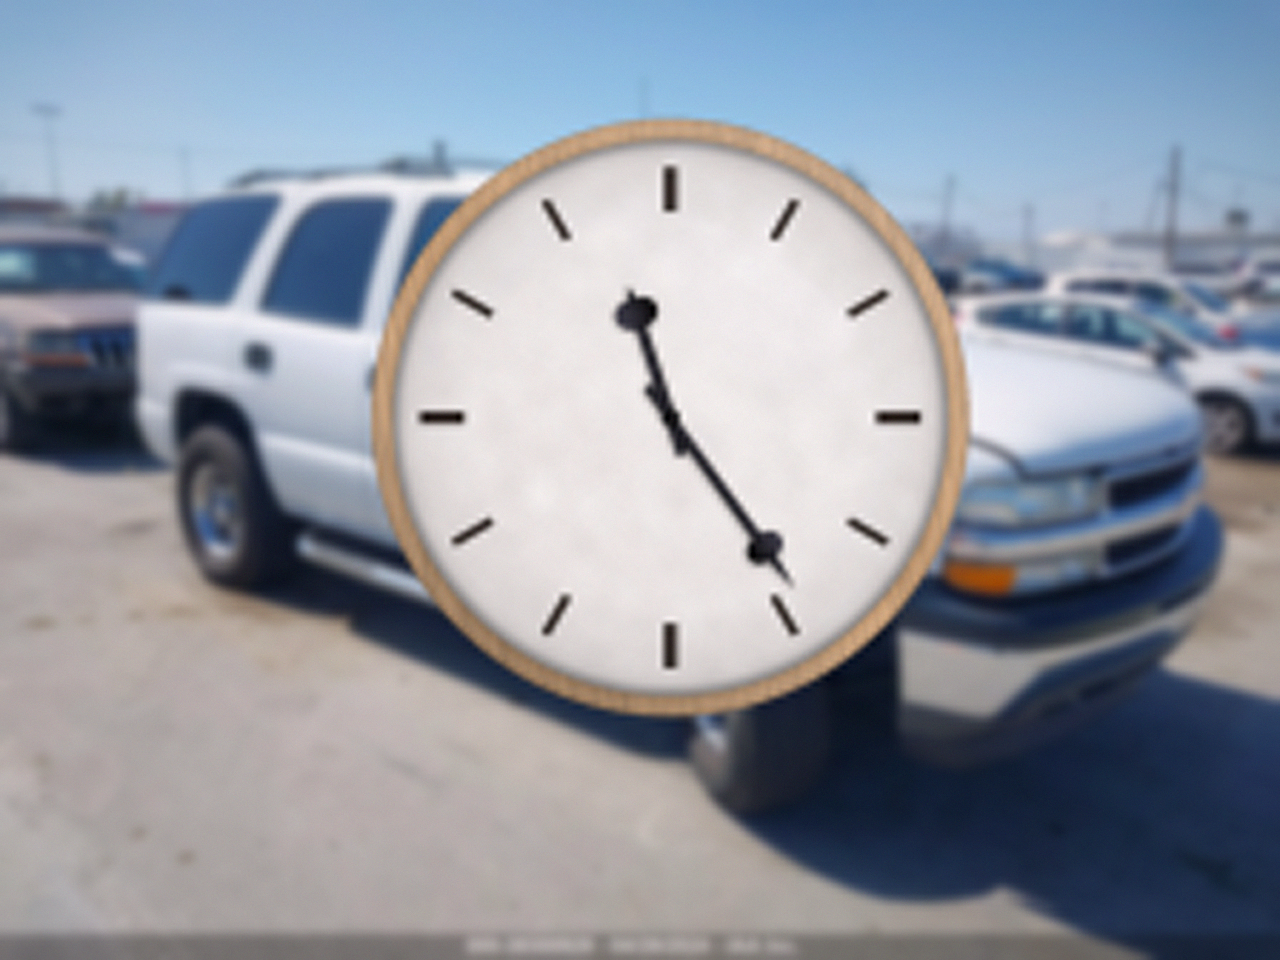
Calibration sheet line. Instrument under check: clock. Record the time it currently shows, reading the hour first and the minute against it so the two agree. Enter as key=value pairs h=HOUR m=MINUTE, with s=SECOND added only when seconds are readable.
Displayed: h=11 m=24
